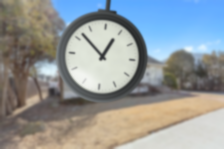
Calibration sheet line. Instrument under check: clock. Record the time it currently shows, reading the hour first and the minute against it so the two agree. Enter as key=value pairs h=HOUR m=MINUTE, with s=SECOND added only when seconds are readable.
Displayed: h=12 m=52
